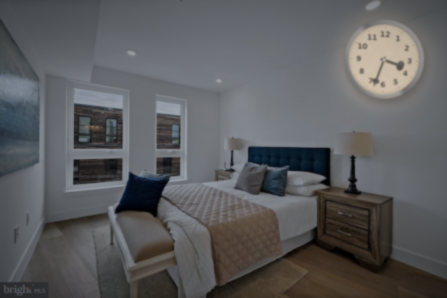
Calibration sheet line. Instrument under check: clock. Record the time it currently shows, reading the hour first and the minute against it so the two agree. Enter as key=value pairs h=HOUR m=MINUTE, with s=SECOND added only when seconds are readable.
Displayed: h=3 m=33
